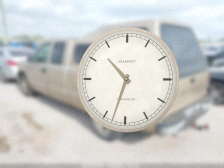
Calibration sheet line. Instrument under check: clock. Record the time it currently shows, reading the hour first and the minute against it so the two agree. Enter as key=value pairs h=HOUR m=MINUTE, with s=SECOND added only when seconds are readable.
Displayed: h=10 m=33
